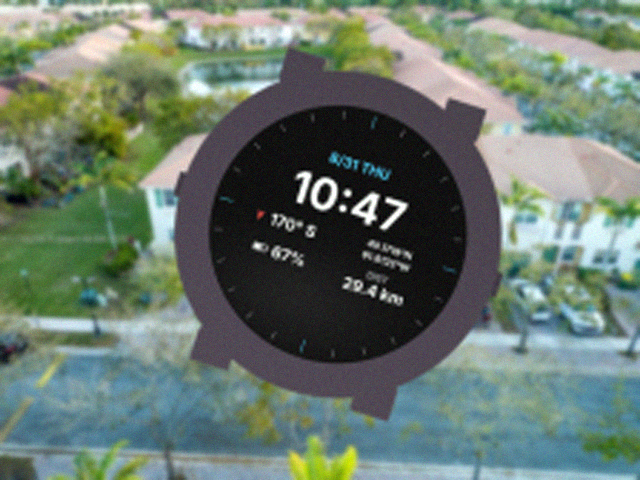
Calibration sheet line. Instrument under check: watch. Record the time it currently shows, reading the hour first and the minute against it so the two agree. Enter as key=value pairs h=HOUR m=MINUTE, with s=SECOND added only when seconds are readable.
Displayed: h=10 m=47
